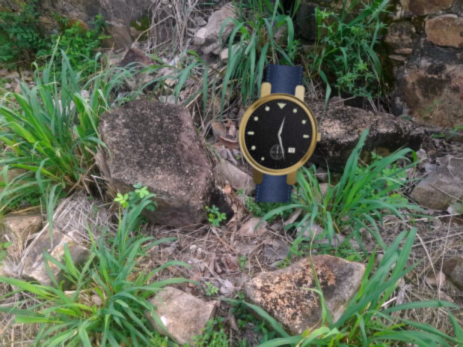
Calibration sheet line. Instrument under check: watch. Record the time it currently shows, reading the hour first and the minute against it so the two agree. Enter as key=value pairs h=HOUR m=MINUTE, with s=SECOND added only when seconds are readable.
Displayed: h=12 m=27
